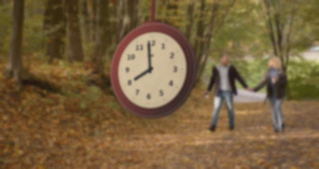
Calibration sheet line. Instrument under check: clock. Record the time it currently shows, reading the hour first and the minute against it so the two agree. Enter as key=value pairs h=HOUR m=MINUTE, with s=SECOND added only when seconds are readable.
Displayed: h=7 m=59
